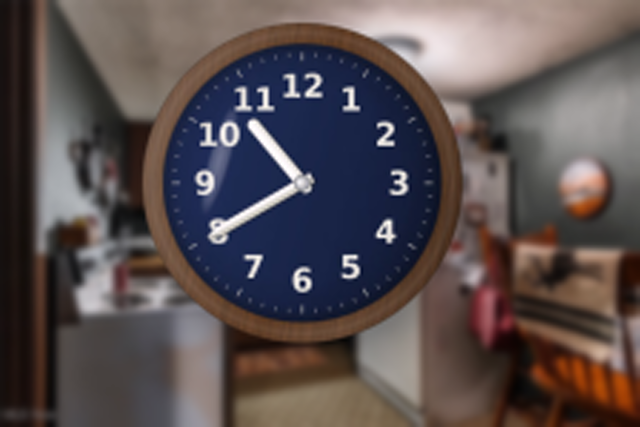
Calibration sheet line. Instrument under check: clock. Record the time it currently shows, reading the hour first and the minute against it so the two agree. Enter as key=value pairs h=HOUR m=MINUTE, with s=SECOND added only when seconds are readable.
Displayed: h=10 m=40
